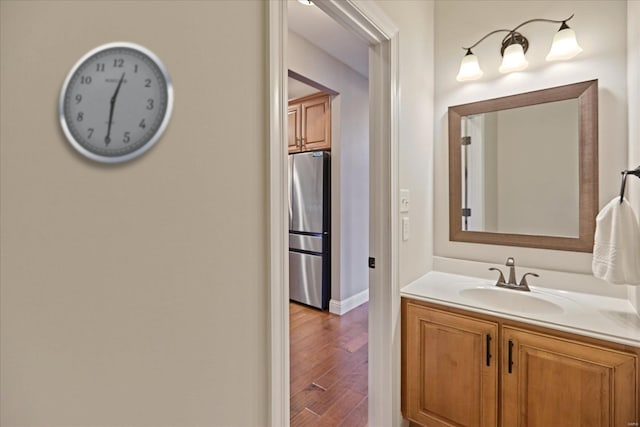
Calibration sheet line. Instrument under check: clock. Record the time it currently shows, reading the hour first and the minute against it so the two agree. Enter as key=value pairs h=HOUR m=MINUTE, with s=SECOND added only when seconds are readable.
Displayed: h=12 m=30
